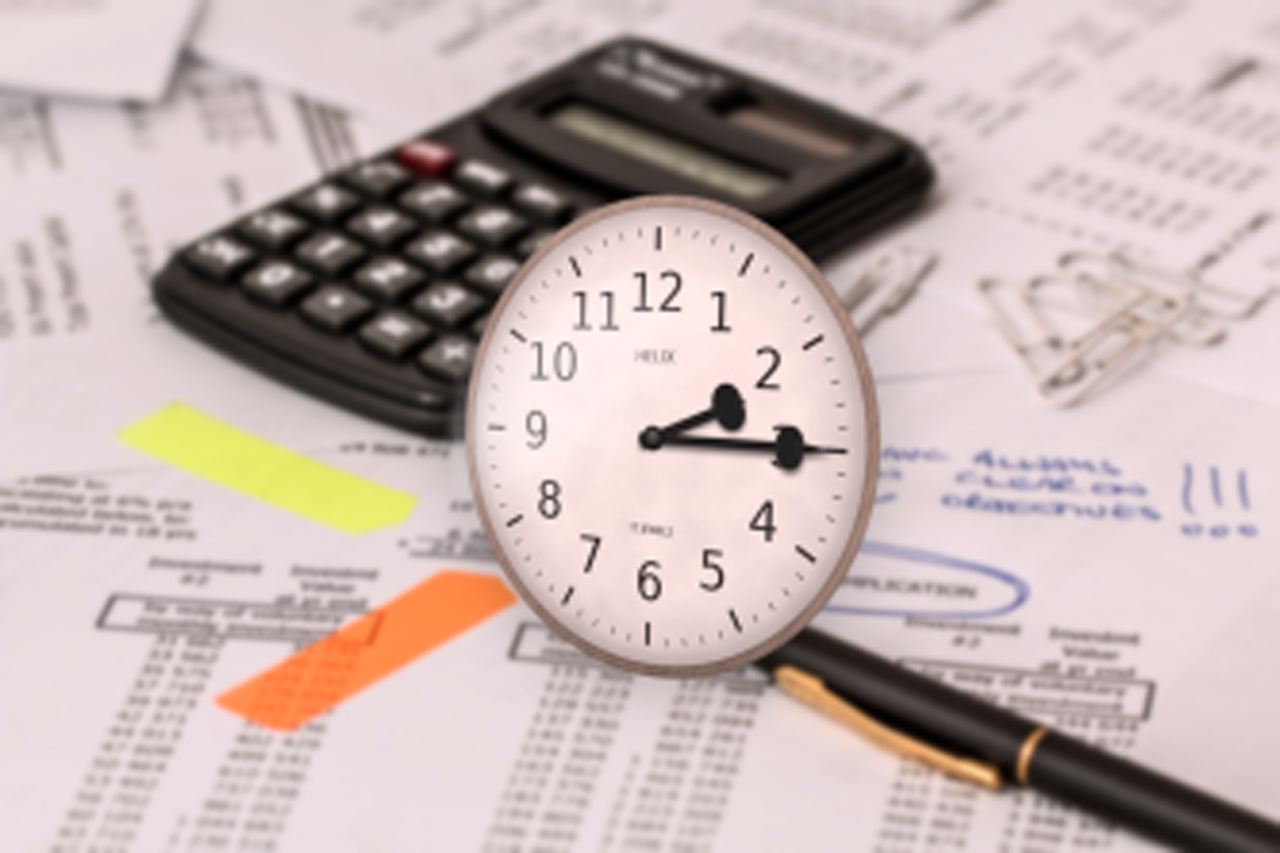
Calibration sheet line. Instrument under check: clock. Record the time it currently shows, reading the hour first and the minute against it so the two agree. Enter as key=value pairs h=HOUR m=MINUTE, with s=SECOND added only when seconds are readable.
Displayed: h=2 m=15
